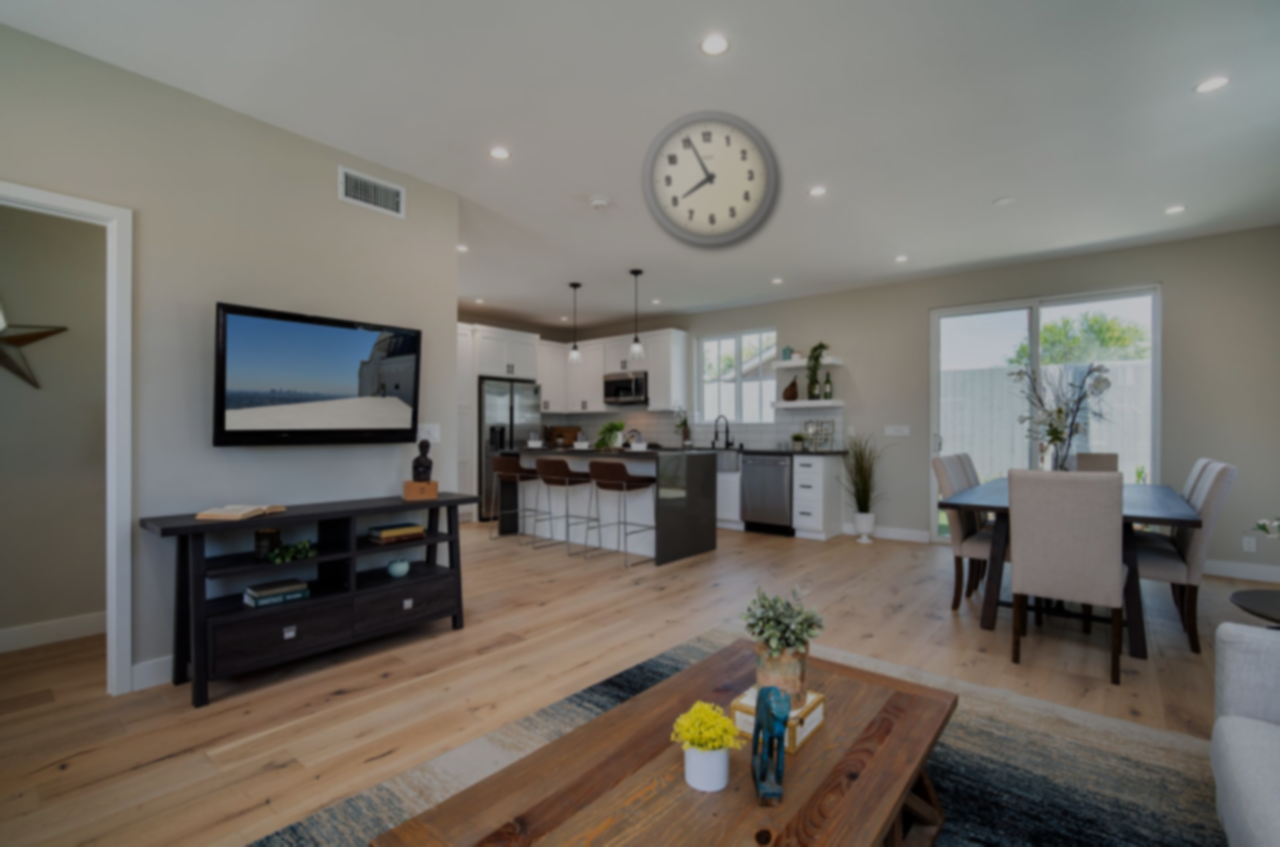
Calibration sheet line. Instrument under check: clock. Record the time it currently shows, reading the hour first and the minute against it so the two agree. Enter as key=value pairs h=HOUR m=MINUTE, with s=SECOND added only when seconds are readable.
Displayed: h=7 m=56
